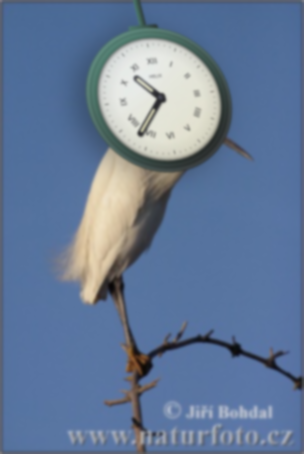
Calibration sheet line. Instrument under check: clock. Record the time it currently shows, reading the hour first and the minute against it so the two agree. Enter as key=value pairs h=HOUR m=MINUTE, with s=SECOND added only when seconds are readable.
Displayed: h=10 m=37
